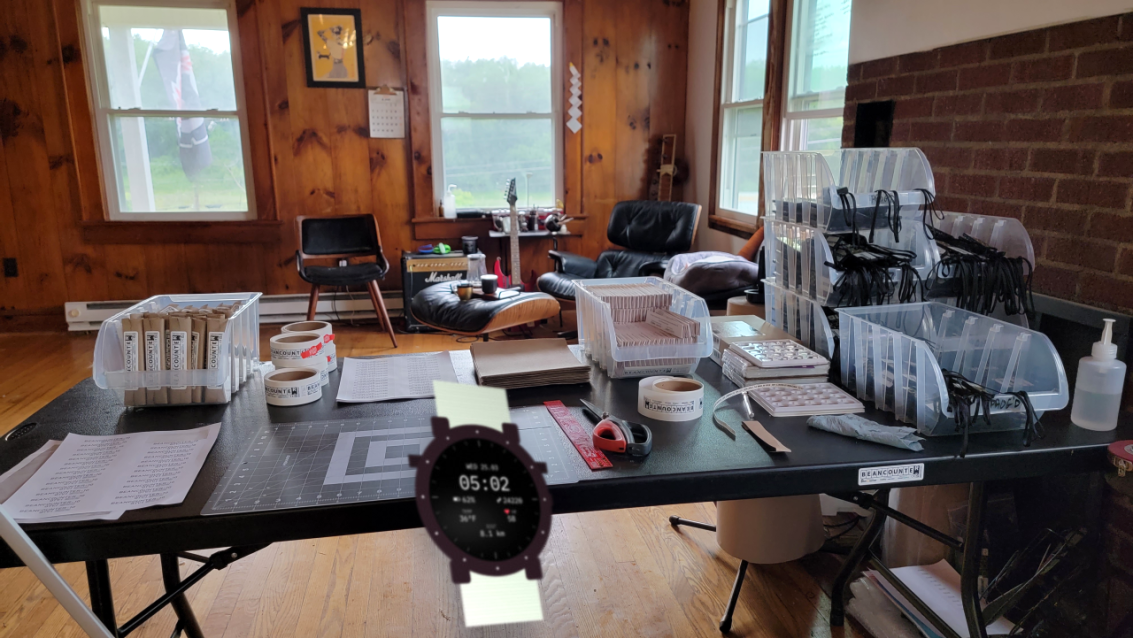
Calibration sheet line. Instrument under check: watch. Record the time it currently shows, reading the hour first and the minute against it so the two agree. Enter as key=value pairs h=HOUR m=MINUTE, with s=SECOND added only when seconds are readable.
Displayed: h=5 m=2
